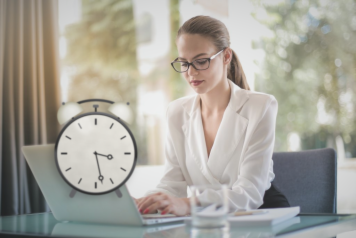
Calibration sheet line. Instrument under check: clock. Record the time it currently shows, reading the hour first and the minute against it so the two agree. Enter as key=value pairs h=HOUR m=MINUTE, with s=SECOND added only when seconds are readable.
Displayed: h=3 m=28
